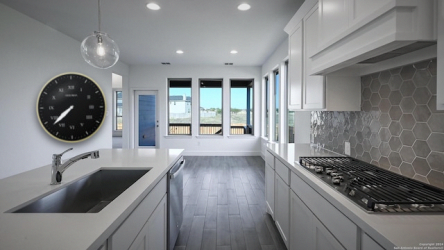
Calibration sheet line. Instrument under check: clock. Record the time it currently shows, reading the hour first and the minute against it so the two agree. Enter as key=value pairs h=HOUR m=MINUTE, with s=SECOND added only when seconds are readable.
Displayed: h=7 m=38
